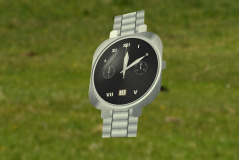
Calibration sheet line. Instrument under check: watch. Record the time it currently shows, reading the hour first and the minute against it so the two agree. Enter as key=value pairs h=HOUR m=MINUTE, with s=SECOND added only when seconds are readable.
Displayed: h=12 m=10
